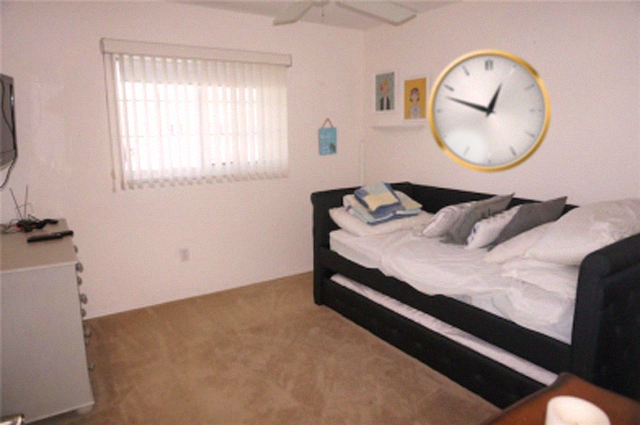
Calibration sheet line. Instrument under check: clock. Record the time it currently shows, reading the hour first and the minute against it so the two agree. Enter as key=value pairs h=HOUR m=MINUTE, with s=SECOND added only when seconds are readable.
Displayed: h=12 m=48
